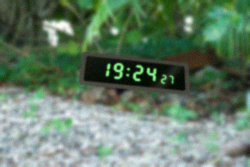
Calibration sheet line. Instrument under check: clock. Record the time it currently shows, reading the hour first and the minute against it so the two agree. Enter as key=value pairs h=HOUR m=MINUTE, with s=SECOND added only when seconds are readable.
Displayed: h=19 m=24
